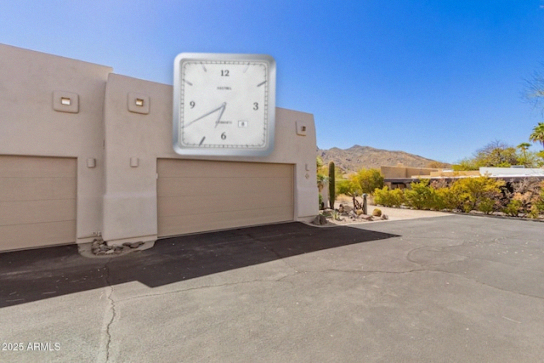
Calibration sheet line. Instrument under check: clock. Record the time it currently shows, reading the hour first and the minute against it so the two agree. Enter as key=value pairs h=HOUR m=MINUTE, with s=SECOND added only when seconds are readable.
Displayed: h=6 m=40
